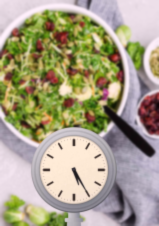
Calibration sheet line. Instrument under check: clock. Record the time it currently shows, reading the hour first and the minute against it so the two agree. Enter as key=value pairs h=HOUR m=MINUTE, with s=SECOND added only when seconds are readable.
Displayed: h=5 m=25
